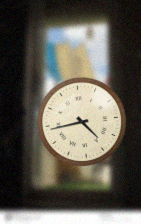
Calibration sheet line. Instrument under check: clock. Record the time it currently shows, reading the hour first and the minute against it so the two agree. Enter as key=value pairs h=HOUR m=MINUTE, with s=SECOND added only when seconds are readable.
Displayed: h=4 m=44
